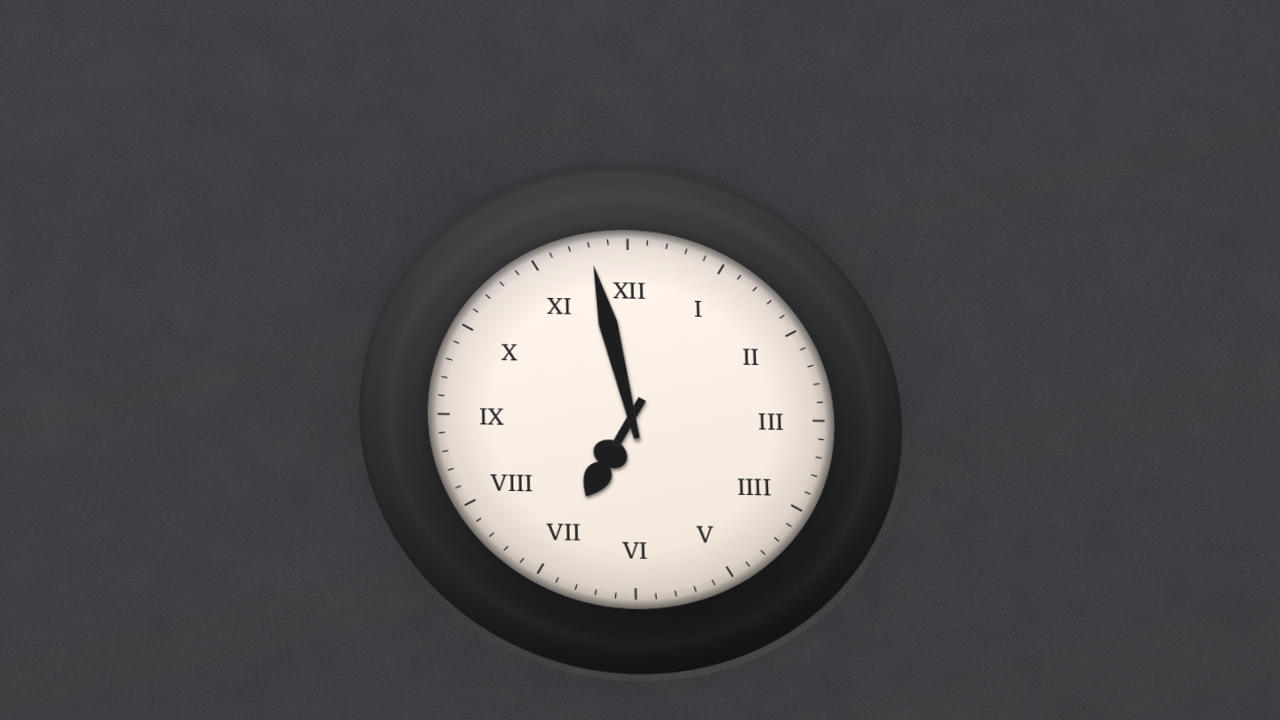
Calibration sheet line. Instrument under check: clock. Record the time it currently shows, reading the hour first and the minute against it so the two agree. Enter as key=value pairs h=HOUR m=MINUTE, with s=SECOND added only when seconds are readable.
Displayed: h=6 m=58
